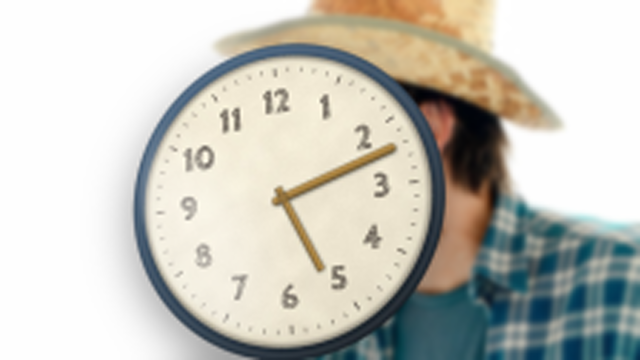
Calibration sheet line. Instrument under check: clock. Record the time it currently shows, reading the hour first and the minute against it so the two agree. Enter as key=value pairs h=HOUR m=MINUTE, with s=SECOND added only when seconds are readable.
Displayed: h=5 m=12
